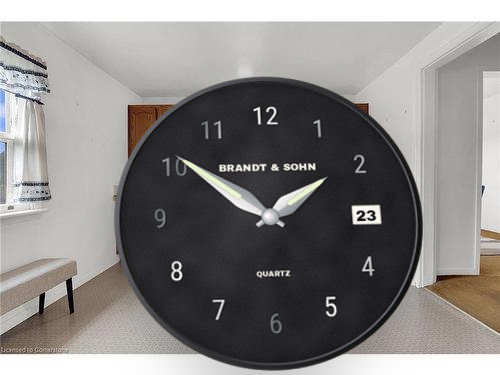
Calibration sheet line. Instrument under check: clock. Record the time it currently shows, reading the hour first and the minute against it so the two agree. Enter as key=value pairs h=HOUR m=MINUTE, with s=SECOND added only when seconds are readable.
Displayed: h=1 m=51
